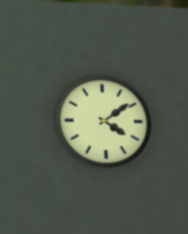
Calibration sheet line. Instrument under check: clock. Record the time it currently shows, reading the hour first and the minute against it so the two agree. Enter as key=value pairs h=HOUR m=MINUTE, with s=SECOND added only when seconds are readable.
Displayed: h=4 m=9
